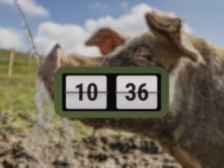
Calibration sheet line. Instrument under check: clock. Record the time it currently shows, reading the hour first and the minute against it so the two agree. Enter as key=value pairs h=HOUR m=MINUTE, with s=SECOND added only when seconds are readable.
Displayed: h=10 m=36
